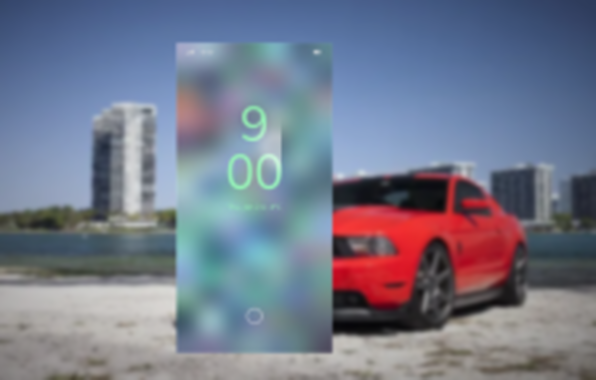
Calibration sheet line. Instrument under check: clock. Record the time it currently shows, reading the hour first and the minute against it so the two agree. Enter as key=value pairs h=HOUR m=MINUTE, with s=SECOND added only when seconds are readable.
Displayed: h=9 m=0
